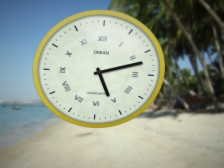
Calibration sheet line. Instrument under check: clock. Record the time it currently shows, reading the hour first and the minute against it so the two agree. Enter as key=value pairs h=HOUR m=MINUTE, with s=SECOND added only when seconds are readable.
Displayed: h=5 m=12
